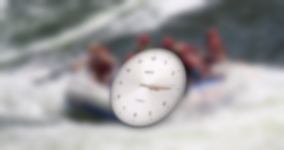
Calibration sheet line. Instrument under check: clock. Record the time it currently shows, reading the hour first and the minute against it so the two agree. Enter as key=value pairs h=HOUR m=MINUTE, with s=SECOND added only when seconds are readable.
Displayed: h=3 m=15
